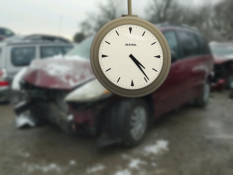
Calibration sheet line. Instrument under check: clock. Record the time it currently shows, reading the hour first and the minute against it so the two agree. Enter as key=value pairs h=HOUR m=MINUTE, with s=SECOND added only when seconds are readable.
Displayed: h=4 m=24
